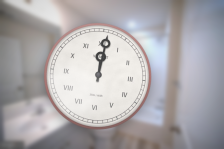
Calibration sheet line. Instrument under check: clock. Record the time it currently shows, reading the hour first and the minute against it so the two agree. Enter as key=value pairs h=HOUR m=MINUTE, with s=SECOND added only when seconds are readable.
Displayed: h=12 m=1
